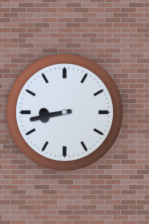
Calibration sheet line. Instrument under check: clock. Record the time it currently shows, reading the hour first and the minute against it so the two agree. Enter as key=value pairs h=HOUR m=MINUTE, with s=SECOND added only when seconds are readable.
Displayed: h=8 m=43
